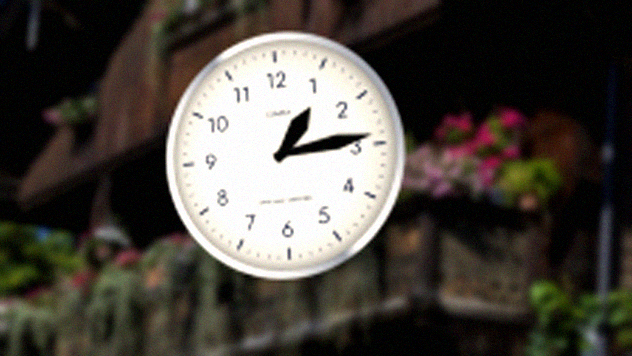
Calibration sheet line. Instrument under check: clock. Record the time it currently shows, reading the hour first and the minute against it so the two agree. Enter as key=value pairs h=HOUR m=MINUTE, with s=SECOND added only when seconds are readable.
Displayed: h=1 m=14
